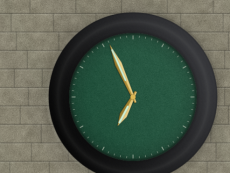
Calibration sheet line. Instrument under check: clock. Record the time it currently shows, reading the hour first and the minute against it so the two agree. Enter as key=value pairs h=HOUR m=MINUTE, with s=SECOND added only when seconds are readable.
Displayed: h=6 m=56
